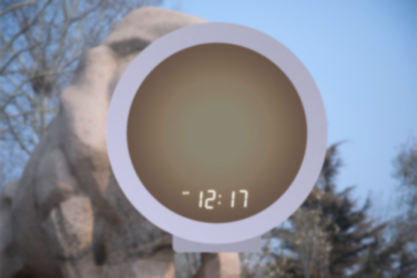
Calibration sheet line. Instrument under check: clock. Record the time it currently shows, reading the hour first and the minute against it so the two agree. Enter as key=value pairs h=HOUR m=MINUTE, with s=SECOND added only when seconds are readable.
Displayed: h=12 m=17
